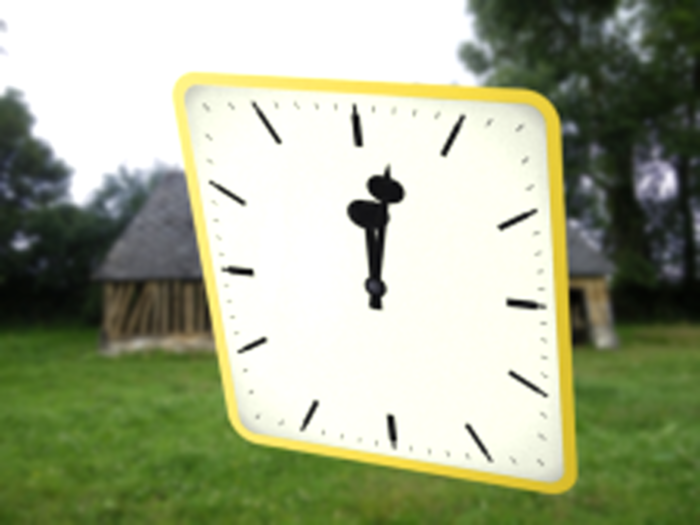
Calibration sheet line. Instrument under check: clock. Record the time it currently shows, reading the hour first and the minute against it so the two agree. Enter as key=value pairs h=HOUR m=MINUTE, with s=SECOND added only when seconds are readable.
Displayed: h=12 m=2
